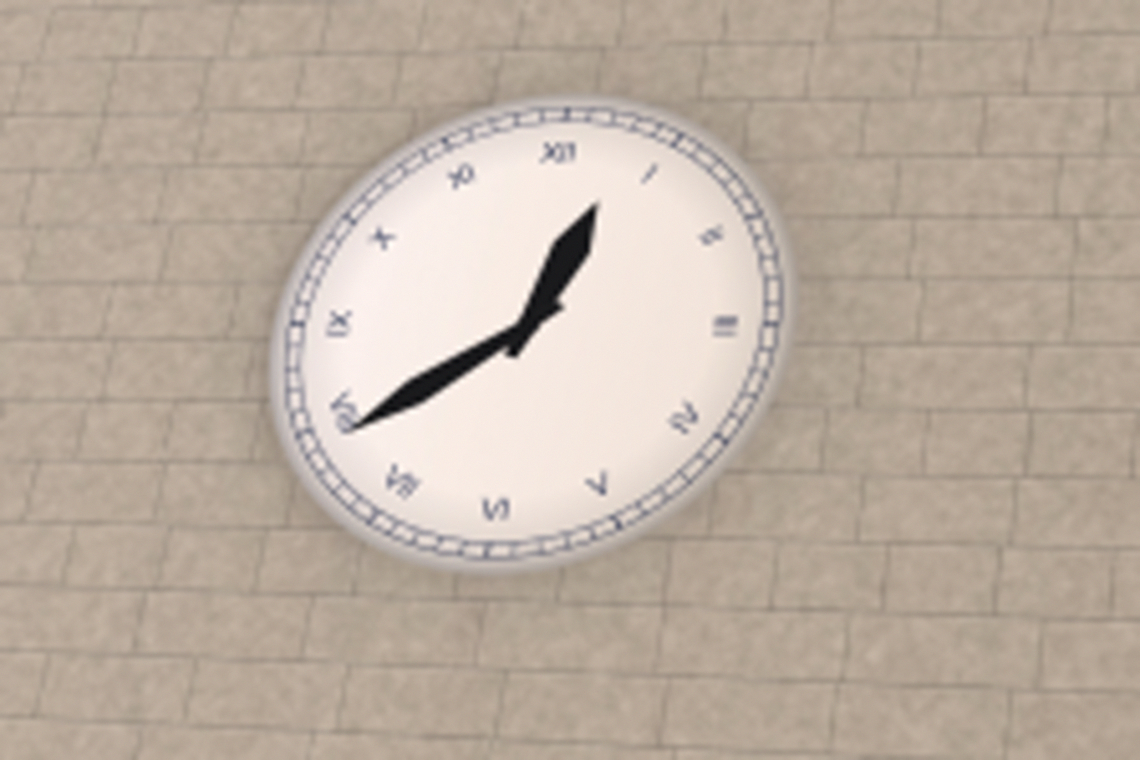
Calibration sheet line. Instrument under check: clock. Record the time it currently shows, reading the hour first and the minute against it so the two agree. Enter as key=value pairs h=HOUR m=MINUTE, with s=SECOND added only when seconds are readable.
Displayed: h=12 m=39
